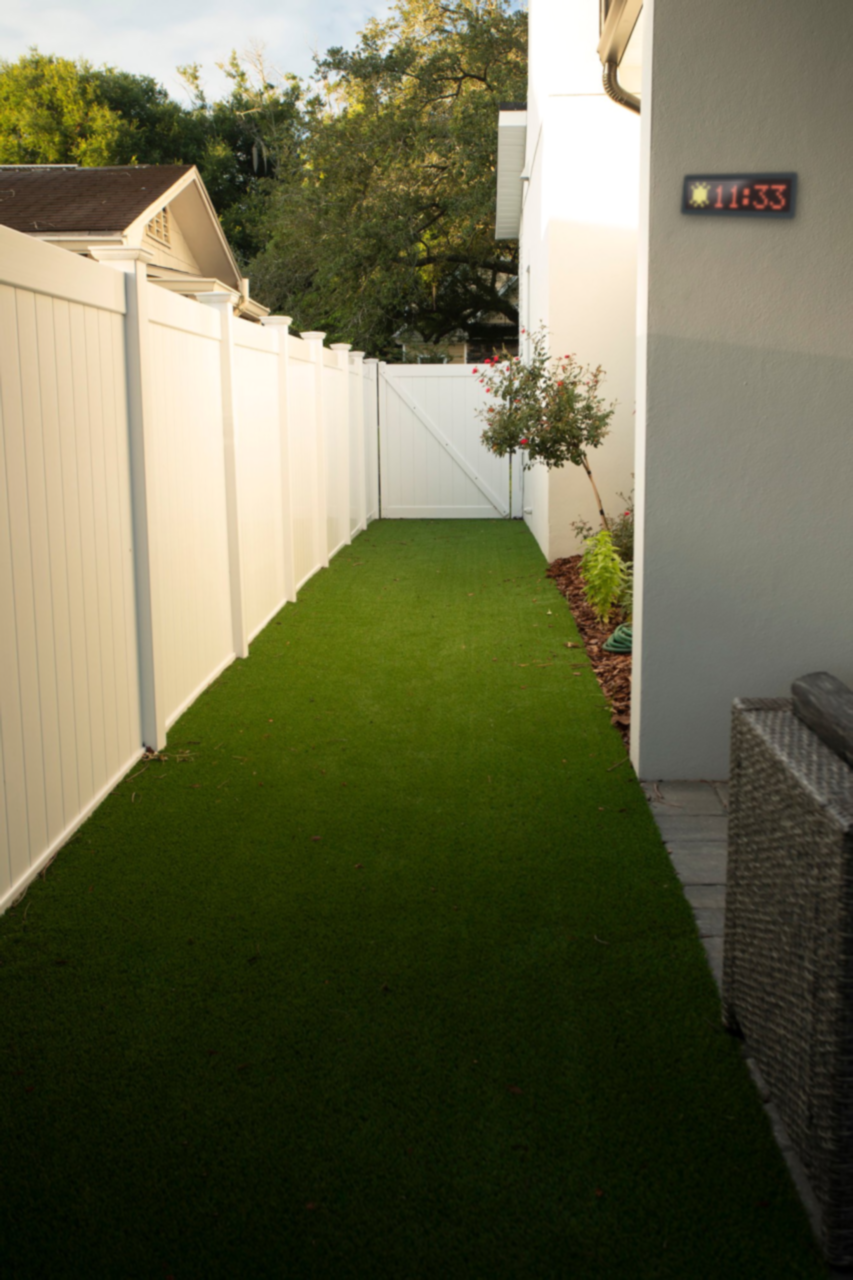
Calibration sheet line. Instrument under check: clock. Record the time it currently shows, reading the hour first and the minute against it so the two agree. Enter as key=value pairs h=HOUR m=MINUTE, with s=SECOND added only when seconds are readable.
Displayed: h=11 m=33
